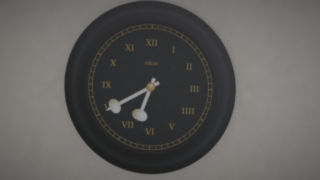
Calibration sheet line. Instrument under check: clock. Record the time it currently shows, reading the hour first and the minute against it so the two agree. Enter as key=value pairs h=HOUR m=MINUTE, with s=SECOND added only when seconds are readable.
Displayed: h=6 m=40
